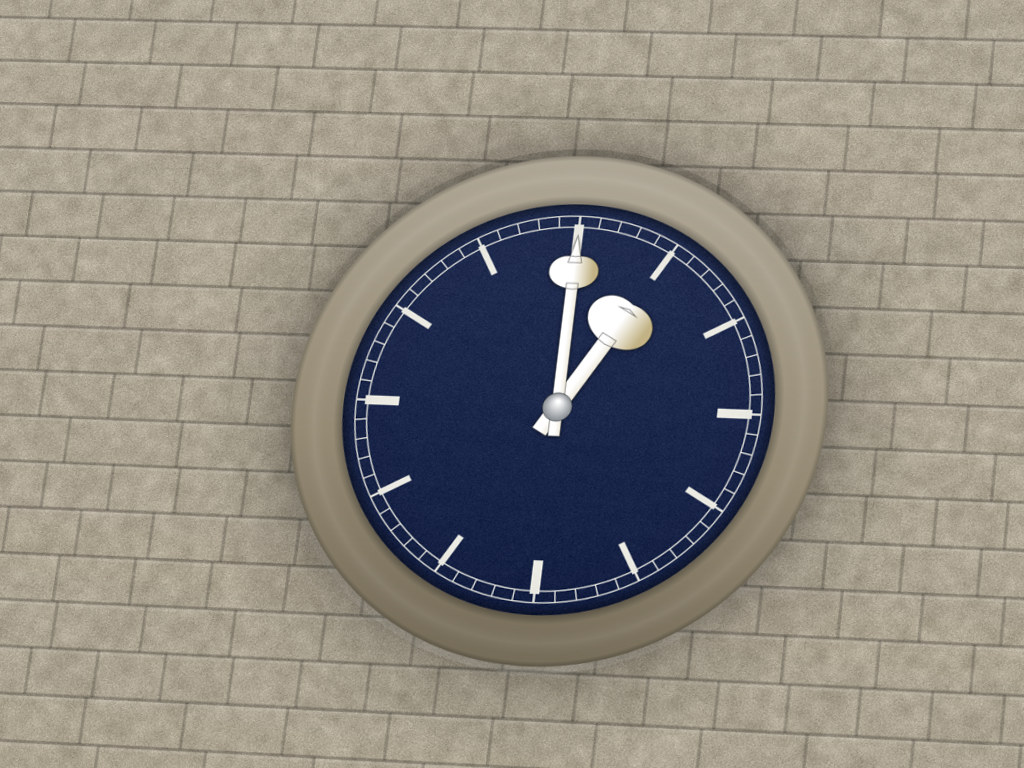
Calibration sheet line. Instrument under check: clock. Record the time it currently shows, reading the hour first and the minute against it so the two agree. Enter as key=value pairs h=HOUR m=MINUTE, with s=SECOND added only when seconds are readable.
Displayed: h=1 m=0
